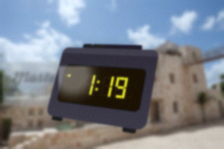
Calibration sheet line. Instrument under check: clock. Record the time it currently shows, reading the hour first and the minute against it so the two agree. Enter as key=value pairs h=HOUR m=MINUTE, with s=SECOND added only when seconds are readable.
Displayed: h=1 m=19
